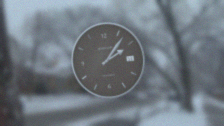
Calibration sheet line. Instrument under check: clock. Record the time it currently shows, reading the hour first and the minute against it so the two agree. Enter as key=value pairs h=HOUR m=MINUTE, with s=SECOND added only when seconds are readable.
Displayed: h=2 m=7
